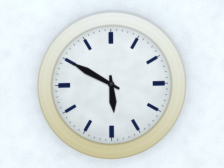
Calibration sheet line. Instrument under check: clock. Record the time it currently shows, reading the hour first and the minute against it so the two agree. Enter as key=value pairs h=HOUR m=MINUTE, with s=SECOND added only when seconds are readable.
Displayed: h=5 m=50
